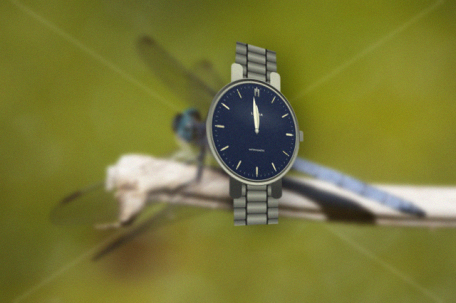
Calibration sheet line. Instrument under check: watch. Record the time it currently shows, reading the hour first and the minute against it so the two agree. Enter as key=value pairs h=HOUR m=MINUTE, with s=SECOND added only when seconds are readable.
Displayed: h=11 m=59
